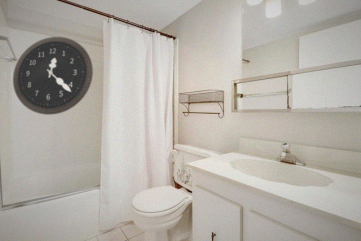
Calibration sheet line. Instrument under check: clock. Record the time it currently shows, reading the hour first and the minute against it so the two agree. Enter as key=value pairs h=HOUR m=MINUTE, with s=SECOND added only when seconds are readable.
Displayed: h=12 m=22
